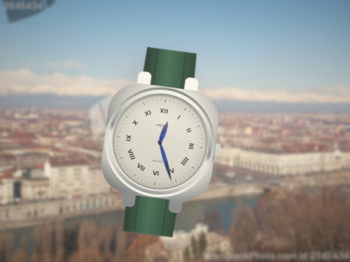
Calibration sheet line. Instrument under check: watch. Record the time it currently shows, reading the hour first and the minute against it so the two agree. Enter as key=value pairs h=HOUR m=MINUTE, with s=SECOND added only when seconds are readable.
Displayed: h=12 m=26
